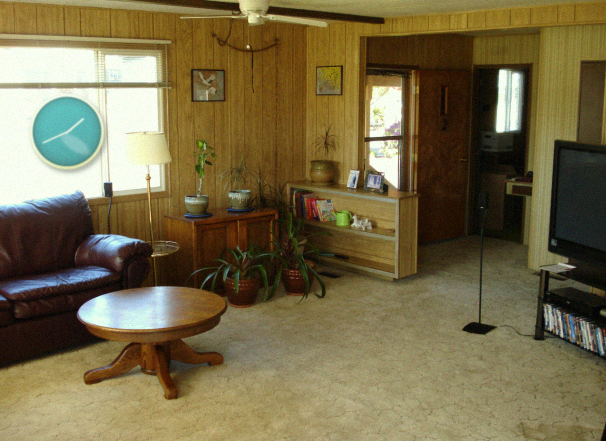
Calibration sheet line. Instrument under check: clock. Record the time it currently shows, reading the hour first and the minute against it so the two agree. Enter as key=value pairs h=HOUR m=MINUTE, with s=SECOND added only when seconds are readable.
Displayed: h=1 m=41
